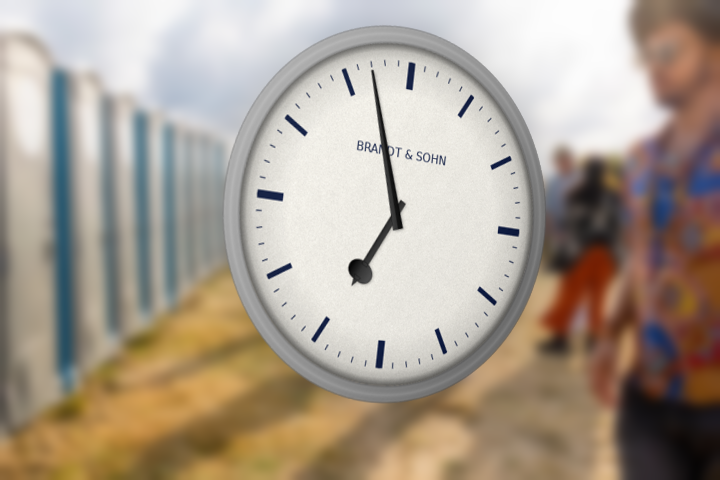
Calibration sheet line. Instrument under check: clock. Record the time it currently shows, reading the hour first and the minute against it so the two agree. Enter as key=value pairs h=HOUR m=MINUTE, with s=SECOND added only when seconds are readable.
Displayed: h=6 m=57
